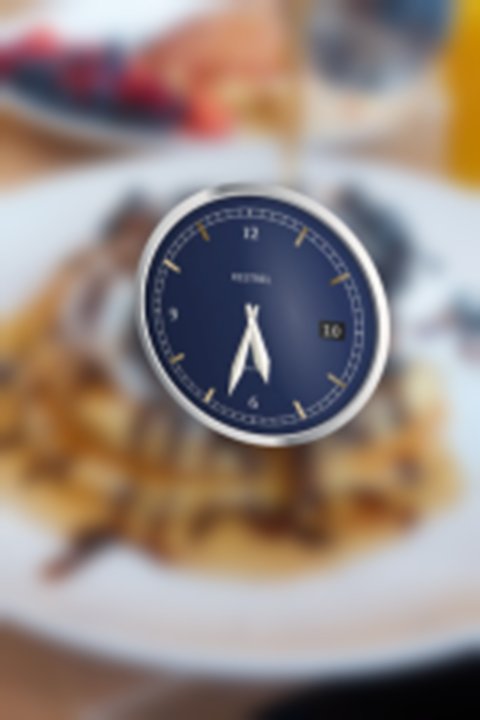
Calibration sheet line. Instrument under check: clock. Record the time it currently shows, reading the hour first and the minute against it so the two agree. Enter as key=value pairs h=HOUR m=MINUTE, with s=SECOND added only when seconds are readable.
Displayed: h=5 m=33
